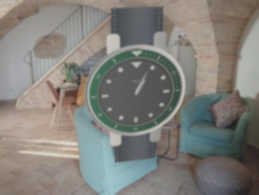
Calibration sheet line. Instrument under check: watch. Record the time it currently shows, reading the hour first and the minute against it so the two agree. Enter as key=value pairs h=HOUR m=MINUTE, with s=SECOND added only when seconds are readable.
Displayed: h=1 m=4
